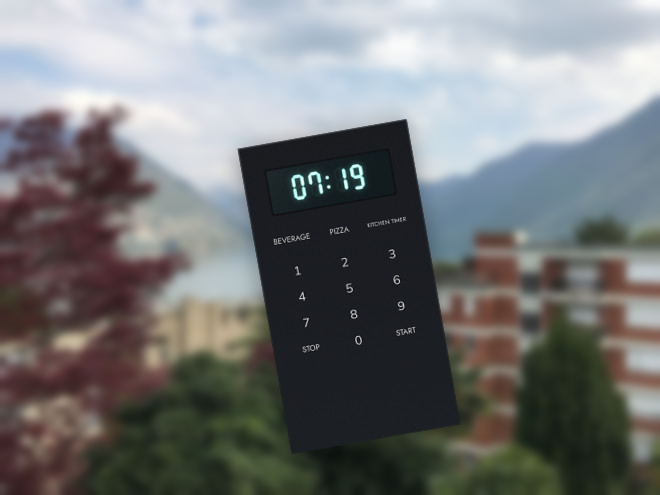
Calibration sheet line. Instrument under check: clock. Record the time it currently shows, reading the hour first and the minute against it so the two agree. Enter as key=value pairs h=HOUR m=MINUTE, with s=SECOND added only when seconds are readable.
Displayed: h=7 m=19
